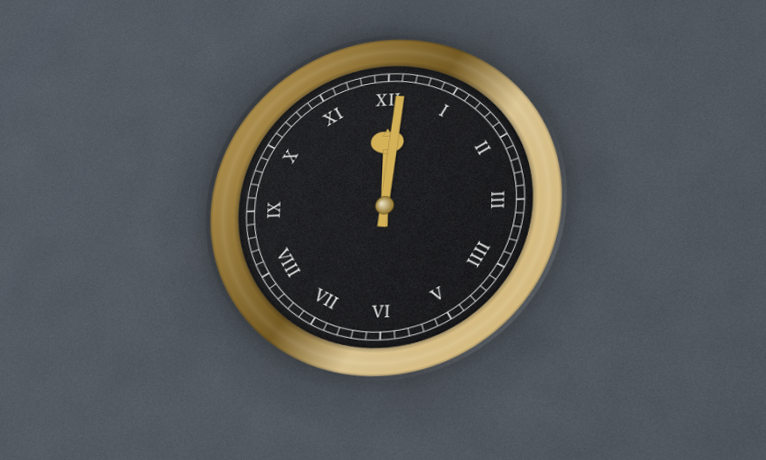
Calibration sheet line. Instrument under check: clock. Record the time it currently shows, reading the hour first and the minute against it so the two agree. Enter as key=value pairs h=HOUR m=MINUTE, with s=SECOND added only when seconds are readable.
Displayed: h=12 m=1
